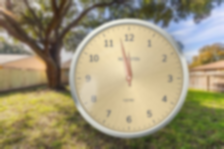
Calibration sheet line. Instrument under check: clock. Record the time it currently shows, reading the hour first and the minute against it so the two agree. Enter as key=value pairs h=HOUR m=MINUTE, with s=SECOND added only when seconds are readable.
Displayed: h=11 m=58
